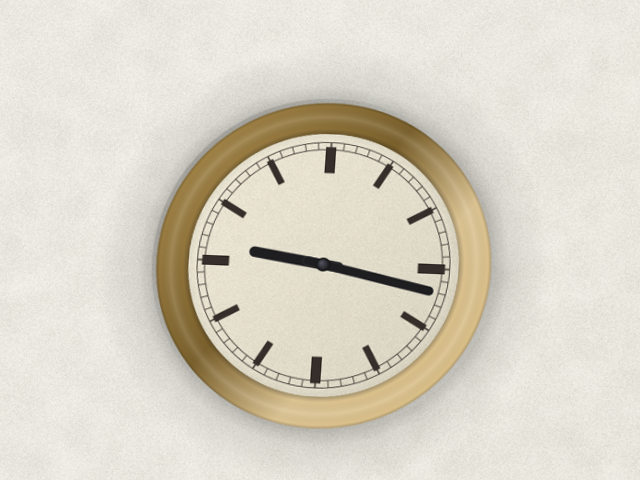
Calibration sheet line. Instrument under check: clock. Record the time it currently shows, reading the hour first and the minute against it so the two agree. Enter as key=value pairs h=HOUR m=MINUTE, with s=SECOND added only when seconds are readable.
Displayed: h=9 m=17
